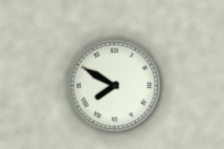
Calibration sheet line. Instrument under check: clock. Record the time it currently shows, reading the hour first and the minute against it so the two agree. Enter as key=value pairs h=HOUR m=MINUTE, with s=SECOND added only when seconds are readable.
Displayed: h=7 m=50
